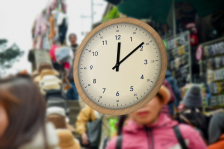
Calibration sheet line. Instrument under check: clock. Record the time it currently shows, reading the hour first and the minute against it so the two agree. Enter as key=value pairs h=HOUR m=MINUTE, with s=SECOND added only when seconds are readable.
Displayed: h=12 m=9
